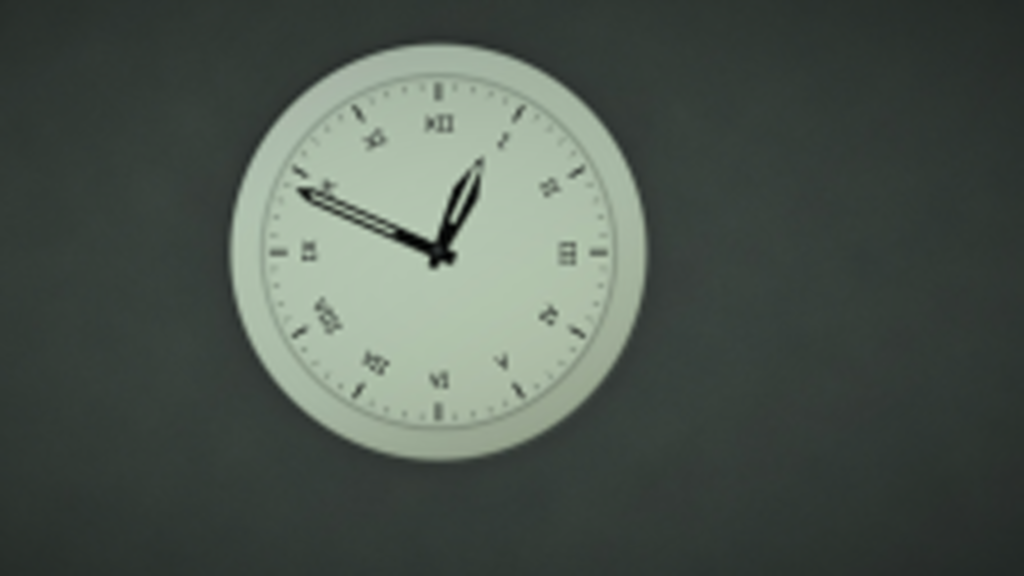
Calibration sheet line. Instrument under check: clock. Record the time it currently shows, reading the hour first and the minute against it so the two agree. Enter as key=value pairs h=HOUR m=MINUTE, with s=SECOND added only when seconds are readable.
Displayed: h=12 m=49
